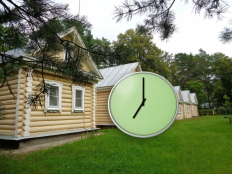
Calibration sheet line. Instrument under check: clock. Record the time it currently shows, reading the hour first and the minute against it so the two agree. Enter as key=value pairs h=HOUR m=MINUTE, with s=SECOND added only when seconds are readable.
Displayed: h=7 m=0
